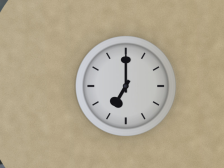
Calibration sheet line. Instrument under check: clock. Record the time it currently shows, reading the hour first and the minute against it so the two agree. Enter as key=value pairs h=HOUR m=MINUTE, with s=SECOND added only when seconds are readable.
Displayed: h=7 m=0
